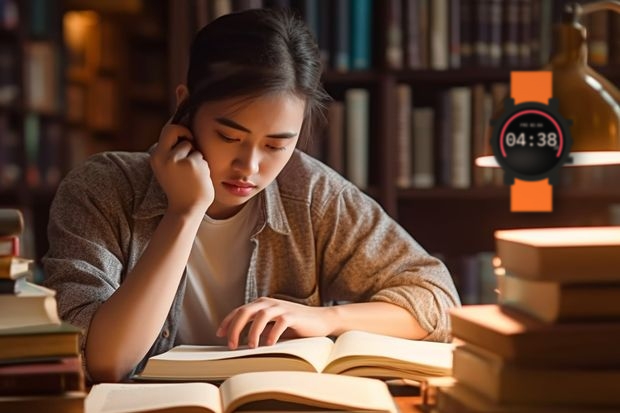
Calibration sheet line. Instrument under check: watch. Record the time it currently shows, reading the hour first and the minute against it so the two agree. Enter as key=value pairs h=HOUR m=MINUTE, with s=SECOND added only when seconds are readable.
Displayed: h=4 m=38
